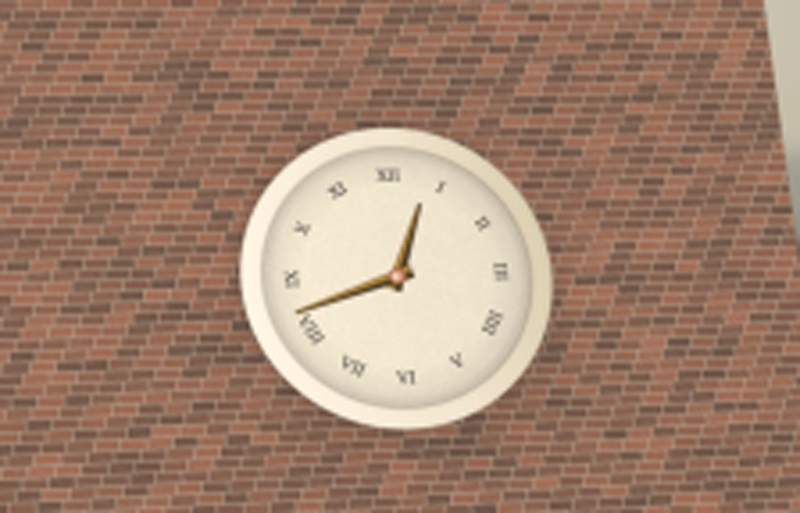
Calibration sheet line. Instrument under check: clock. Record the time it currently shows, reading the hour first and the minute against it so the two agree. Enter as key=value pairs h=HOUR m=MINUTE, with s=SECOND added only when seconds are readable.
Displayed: h=12 m=42
